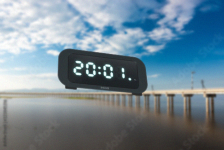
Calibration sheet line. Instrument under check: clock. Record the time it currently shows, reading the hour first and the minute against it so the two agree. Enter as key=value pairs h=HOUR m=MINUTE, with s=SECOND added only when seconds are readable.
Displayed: h=20 m=1
